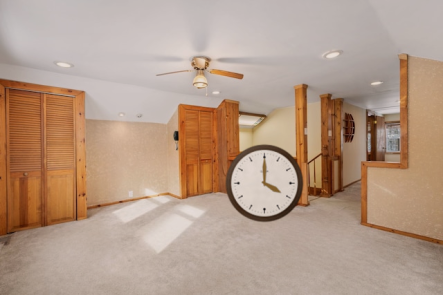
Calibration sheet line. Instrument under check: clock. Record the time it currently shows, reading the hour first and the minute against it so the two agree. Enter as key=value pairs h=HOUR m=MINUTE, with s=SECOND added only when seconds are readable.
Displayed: h=4 m=0
